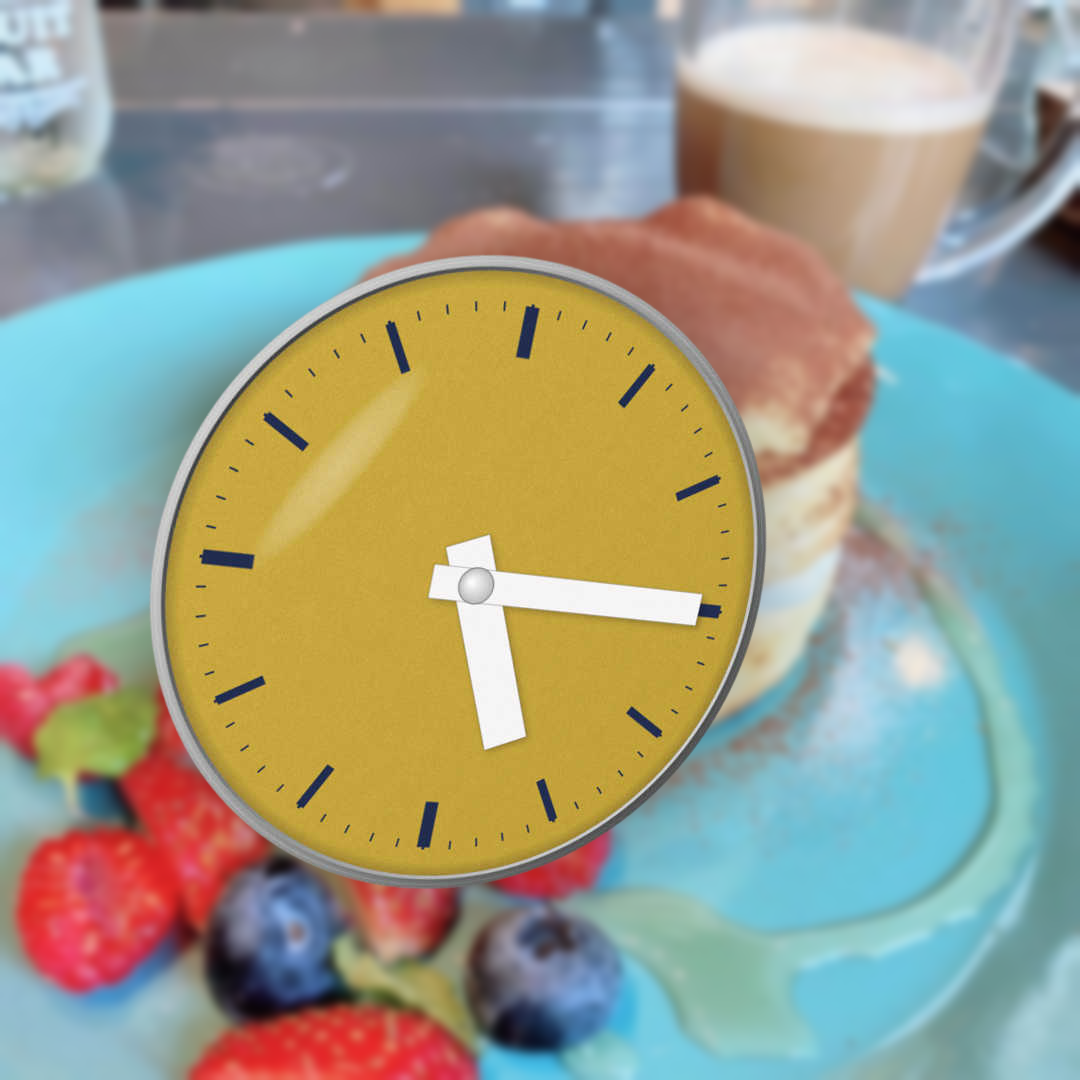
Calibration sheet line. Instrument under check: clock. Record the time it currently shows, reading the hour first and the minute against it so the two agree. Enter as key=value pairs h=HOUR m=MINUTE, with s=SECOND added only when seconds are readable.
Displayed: h=5 m=15
